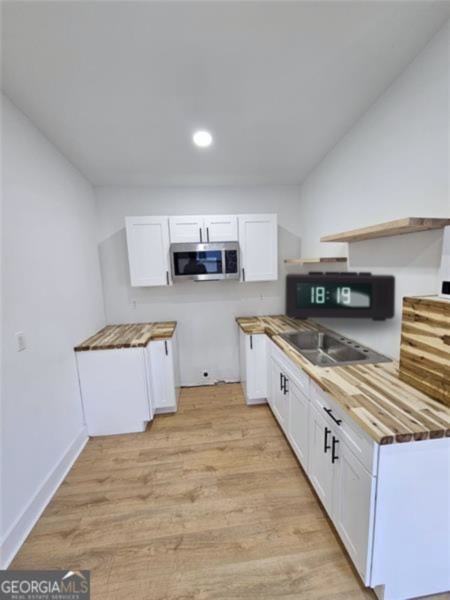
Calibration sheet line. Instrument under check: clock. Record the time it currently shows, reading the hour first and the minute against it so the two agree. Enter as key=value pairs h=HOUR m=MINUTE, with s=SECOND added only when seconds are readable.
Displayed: h=18 m=19
